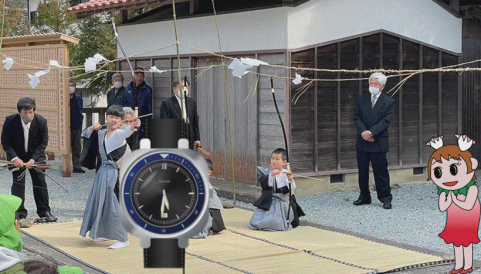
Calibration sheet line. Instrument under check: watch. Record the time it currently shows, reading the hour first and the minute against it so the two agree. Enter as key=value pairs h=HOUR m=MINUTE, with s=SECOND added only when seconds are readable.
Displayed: h=5 m=31
